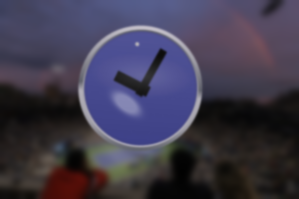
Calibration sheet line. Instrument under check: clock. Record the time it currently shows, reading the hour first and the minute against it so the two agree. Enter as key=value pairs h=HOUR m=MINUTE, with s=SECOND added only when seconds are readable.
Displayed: h=10 m=6
